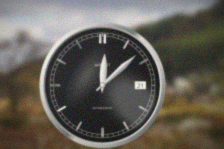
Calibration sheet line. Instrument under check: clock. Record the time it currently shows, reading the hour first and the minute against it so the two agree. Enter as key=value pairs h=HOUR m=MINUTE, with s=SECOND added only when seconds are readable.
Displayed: h=12 m=8
